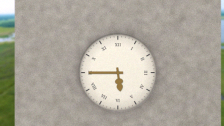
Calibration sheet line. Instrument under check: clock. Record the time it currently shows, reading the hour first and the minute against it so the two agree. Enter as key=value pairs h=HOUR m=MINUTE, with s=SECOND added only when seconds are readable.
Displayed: h=5 m=45
